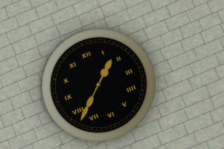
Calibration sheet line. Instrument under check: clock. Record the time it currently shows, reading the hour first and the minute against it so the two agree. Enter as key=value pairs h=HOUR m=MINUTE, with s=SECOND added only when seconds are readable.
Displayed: h=1 m=38
